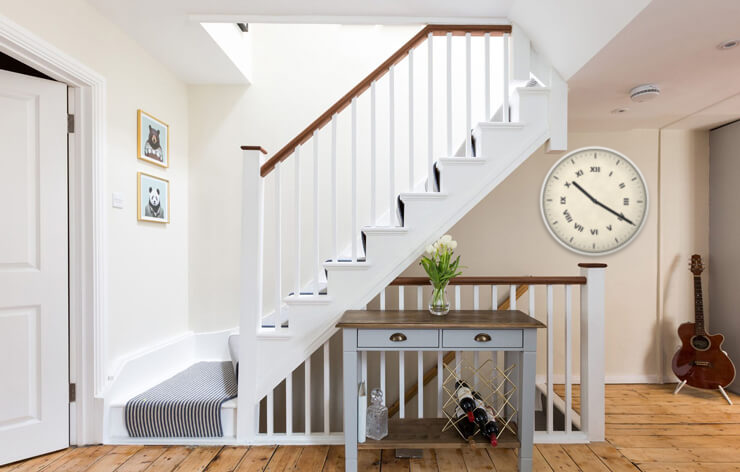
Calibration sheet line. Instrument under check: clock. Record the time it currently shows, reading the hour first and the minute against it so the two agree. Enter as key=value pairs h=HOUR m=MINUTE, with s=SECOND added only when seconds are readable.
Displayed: h=10 m=20
